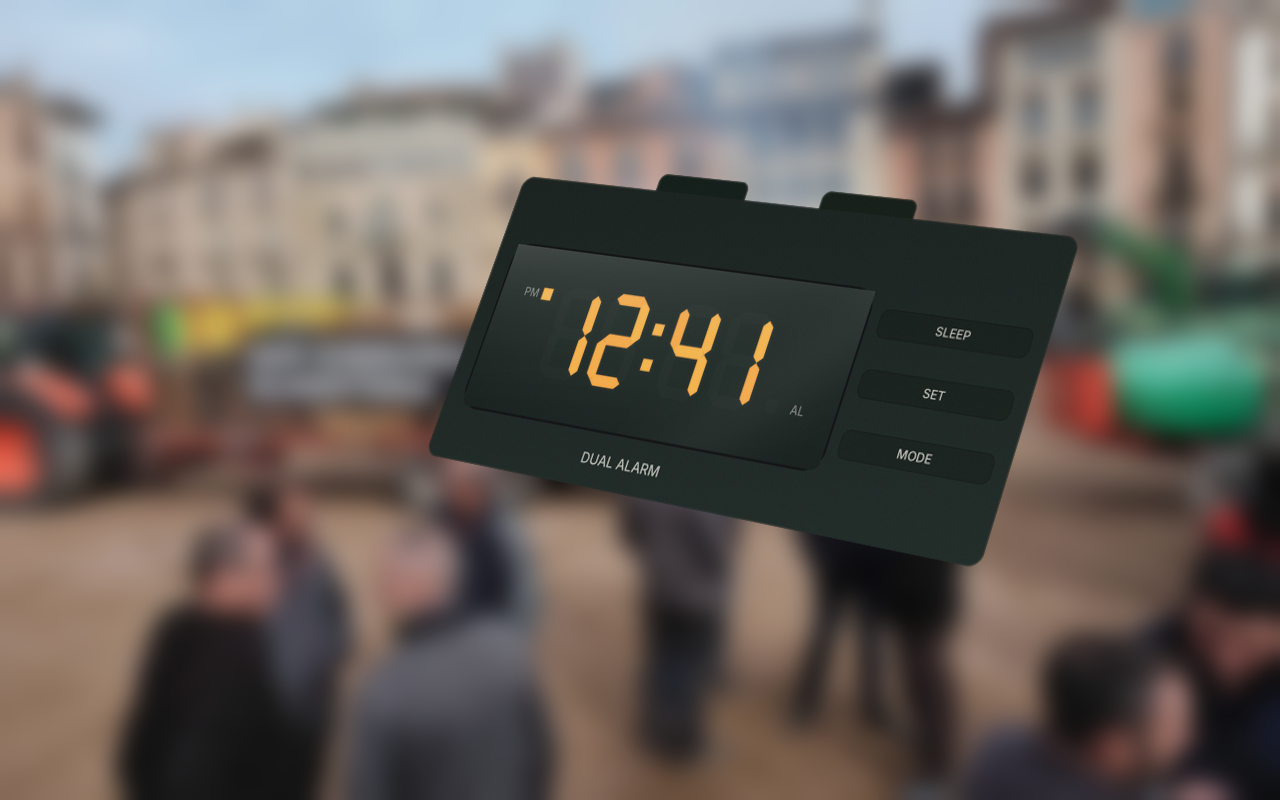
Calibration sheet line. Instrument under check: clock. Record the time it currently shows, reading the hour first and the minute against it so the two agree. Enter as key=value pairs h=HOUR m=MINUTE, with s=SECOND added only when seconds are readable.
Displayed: h=12 m=41
